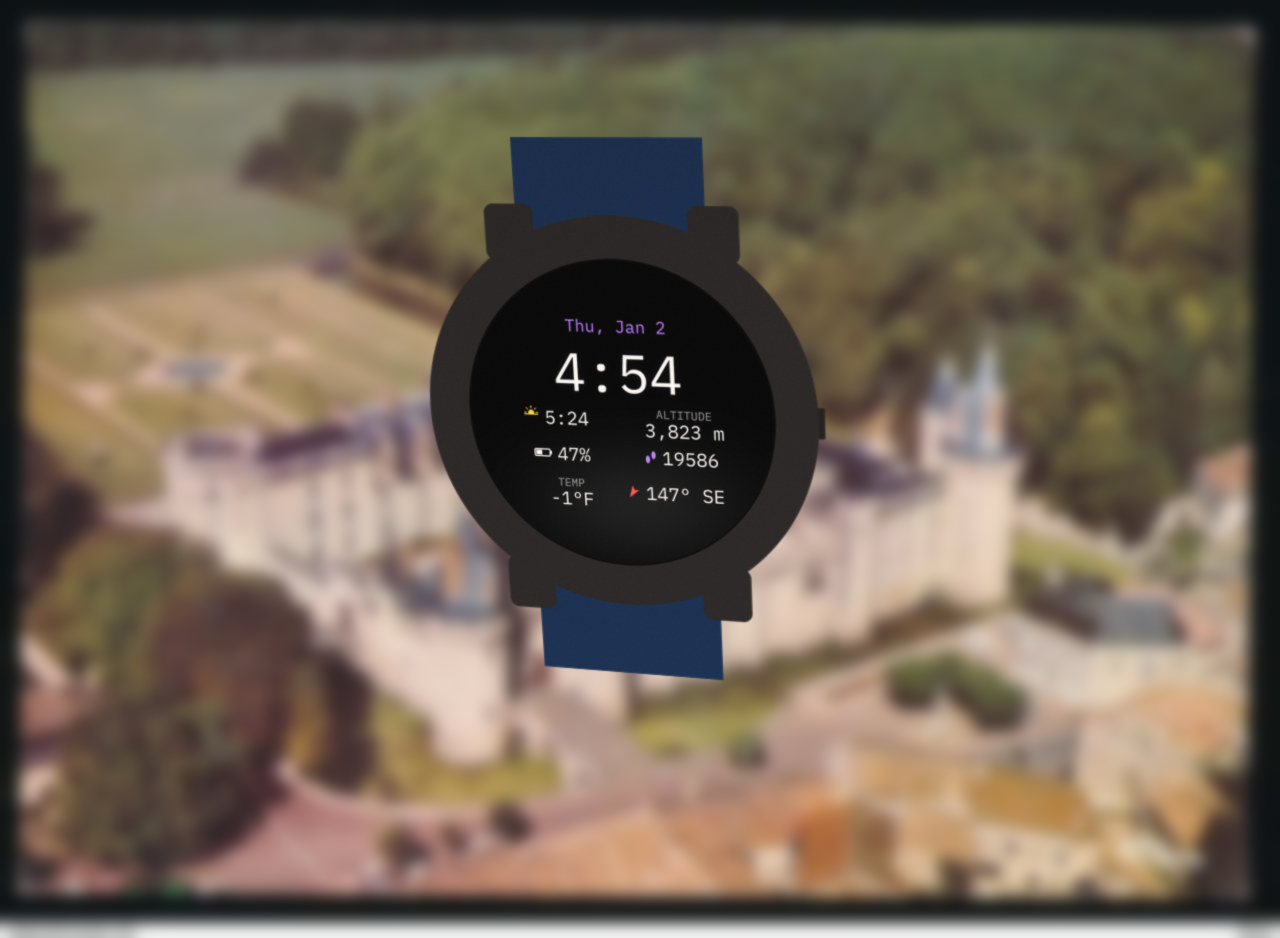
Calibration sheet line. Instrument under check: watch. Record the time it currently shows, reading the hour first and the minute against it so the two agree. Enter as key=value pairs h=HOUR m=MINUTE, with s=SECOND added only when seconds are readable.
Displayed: h=4 m=54
